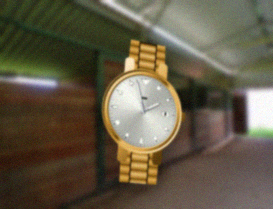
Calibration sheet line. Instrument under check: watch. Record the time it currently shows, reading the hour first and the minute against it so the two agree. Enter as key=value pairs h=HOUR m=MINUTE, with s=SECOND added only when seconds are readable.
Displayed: h=1 m=57
